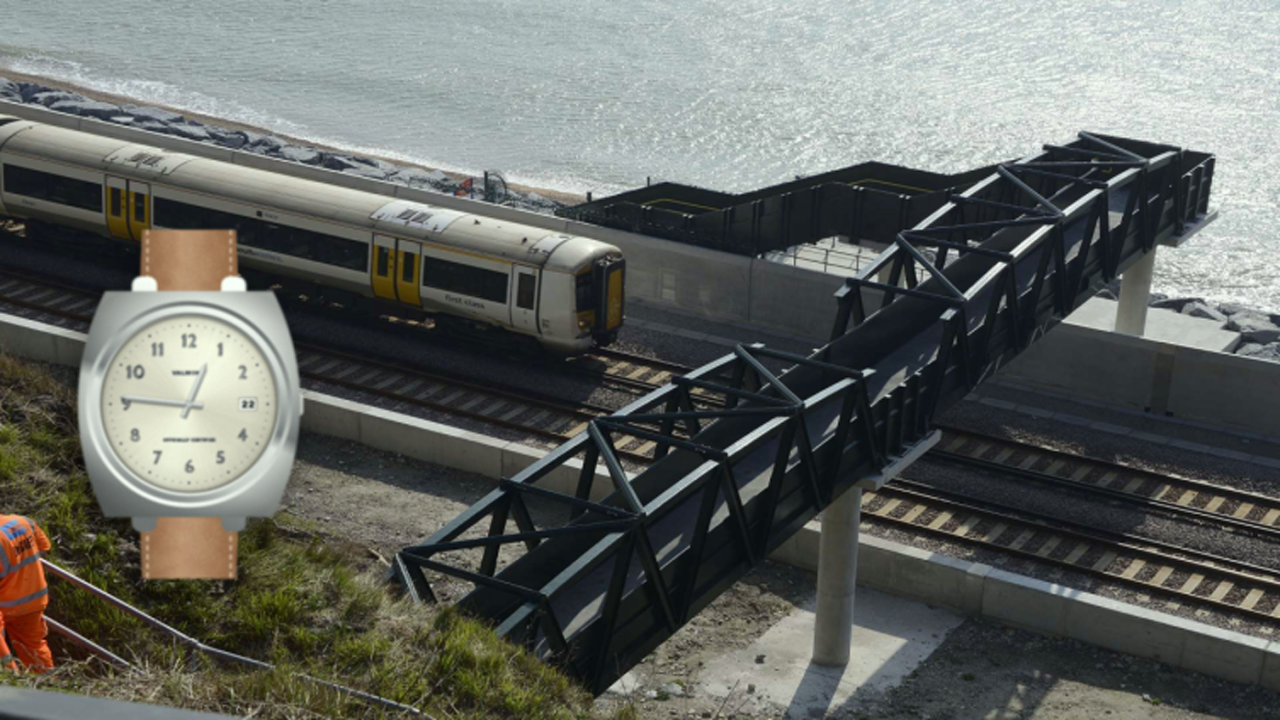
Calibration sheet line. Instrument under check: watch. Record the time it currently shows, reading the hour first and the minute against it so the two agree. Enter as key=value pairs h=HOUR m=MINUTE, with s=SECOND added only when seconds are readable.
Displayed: h=12 m=46
